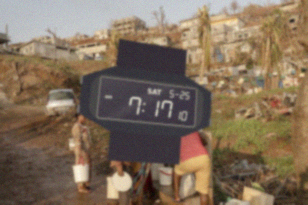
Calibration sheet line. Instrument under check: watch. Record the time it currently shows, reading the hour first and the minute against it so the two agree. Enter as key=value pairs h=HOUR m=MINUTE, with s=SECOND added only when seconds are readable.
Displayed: h=7 m=17
